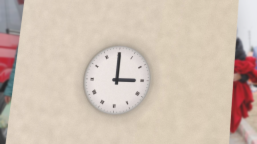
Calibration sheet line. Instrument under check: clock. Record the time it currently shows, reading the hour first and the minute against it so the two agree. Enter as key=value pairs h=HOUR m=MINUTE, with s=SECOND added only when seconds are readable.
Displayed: h=3 m=0
